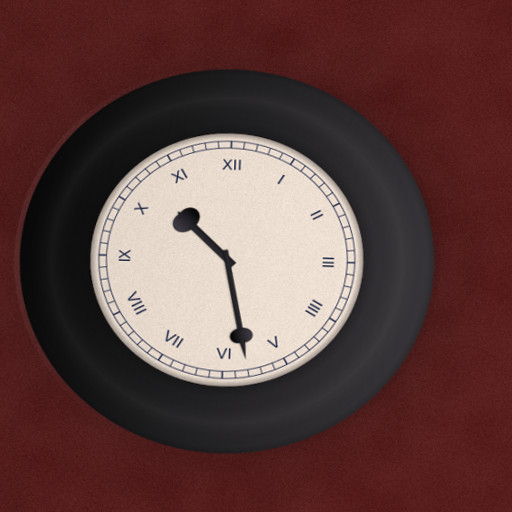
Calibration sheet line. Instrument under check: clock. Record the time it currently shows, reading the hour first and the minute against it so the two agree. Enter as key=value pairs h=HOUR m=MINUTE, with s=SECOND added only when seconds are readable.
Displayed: h=10 m=28
